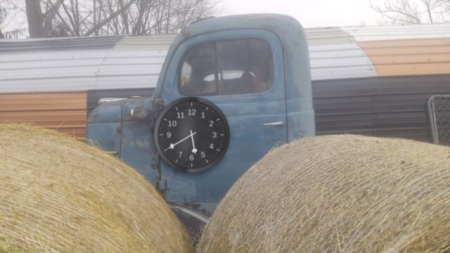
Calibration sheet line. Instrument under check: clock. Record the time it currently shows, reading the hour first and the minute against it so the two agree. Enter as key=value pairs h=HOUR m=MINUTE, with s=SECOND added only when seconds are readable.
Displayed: h=5 m=40
